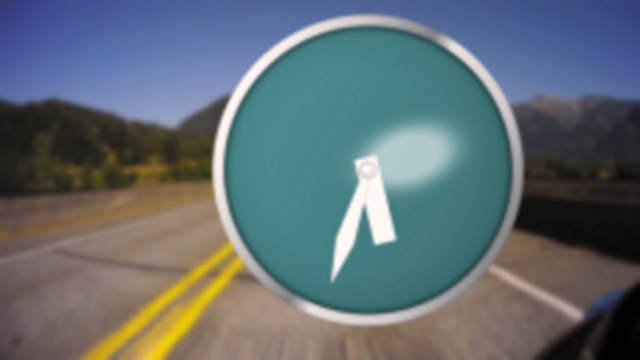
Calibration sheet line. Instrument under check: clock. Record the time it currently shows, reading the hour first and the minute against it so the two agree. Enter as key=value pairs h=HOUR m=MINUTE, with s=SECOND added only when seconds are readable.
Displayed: h=5 m=33
